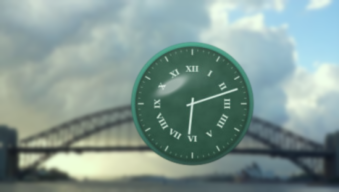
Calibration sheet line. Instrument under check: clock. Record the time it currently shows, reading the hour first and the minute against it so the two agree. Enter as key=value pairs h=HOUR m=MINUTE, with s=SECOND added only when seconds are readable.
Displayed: h=6 m=12
